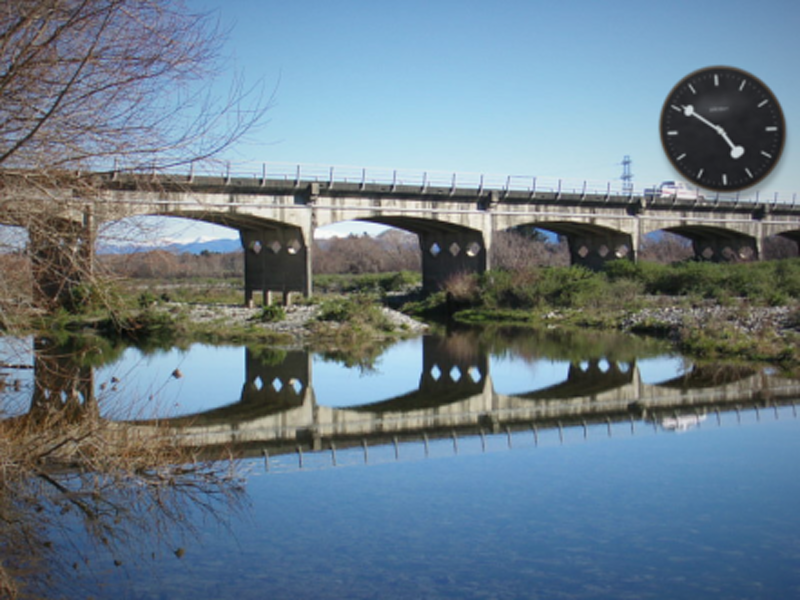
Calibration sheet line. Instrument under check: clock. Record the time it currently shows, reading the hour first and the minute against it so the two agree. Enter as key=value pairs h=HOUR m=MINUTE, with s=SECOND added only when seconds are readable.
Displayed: h=4 m=51
